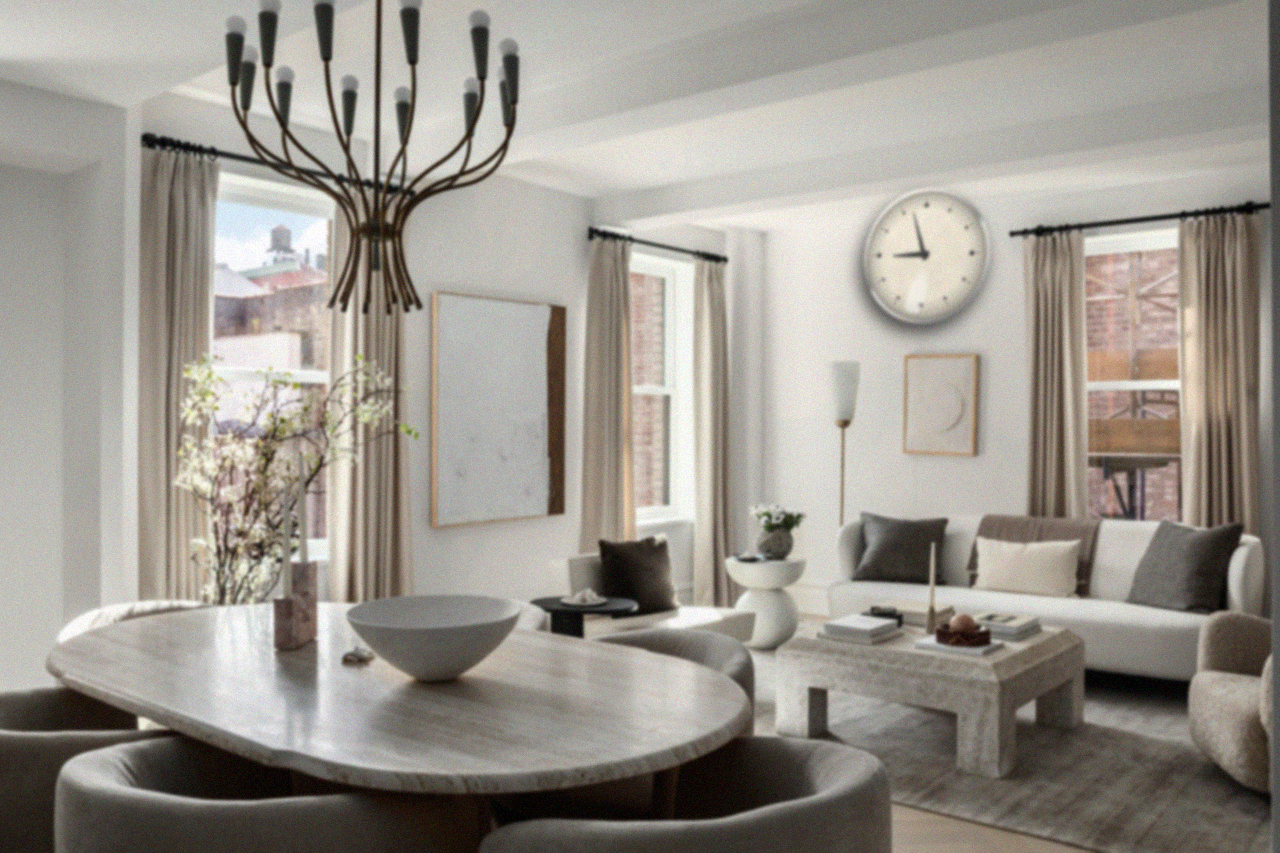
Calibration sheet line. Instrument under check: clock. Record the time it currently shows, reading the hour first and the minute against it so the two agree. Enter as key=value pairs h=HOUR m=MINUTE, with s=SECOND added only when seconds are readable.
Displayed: h=8 m=57
